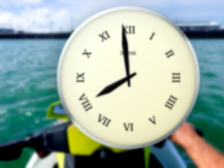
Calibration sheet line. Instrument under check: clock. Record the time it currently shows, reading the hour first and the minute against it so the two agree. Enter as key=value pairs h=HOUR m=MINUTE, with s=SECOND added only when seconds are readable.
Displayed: h=7 m=59
